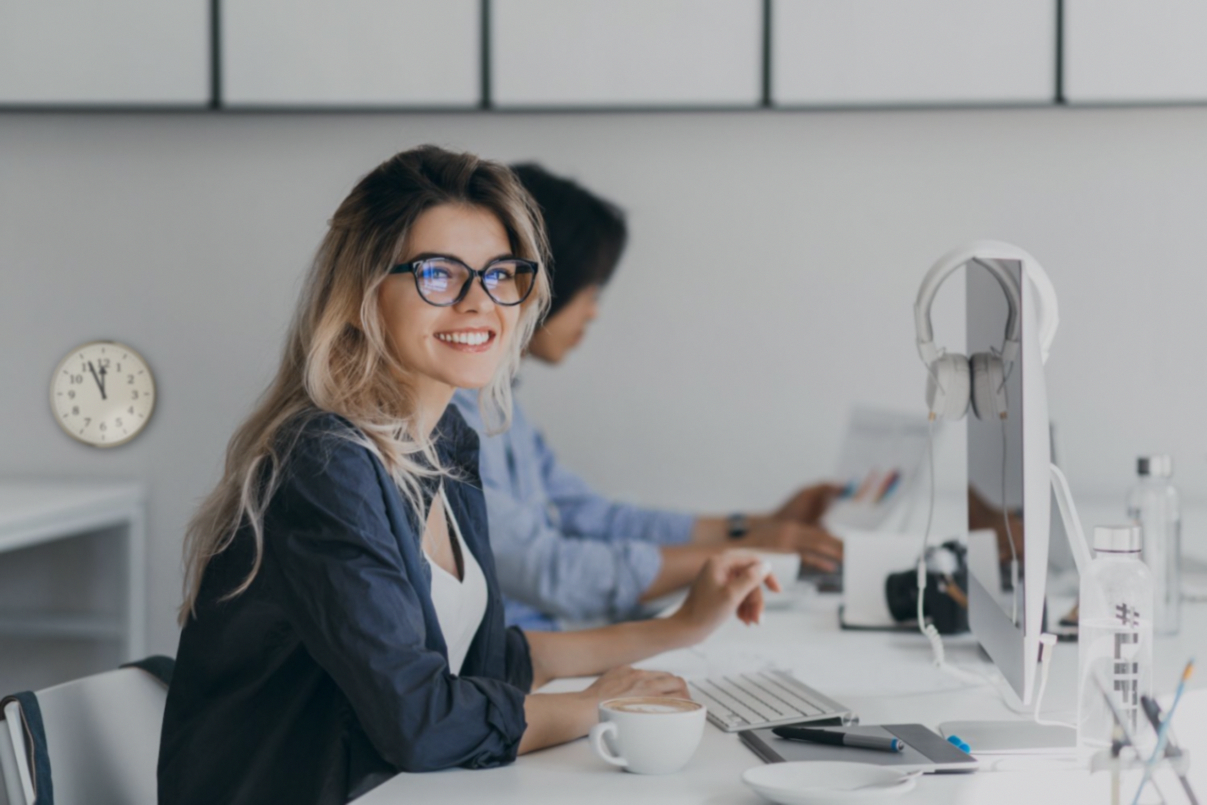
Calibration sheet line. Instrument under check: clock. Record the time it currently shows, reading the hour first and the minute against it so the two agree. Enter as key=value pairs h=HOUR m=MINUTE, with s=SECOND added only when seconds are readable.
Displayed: h=11 m=56
